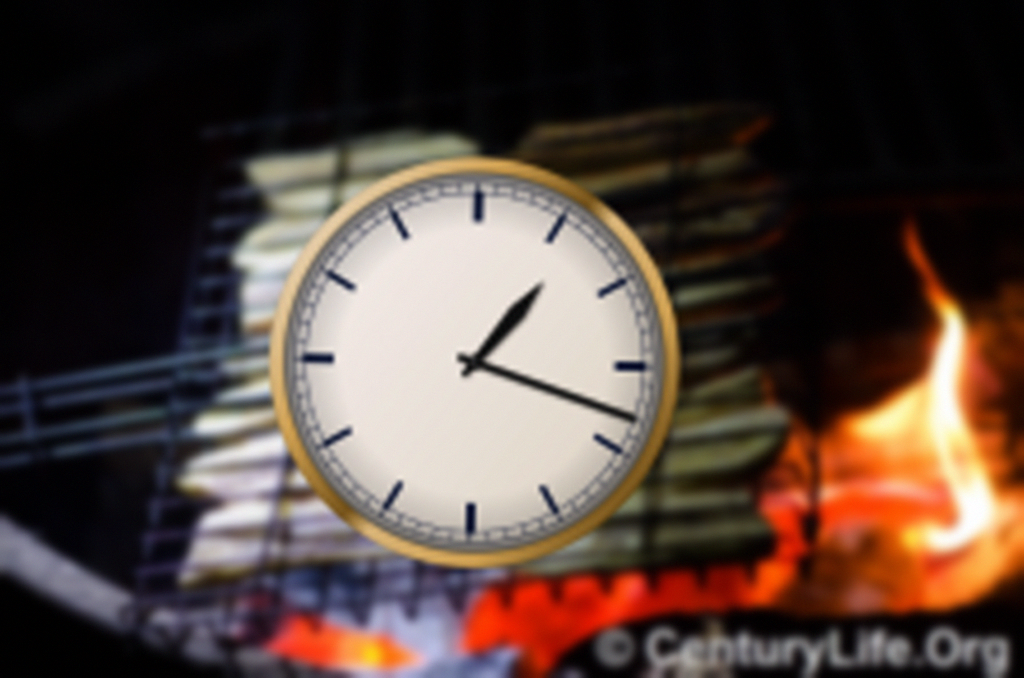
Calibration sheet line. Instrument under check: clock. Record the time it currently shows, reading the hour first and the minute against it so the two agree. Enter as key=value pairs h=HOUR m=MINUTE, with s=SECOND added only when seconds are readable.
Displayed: h=1 m=18
